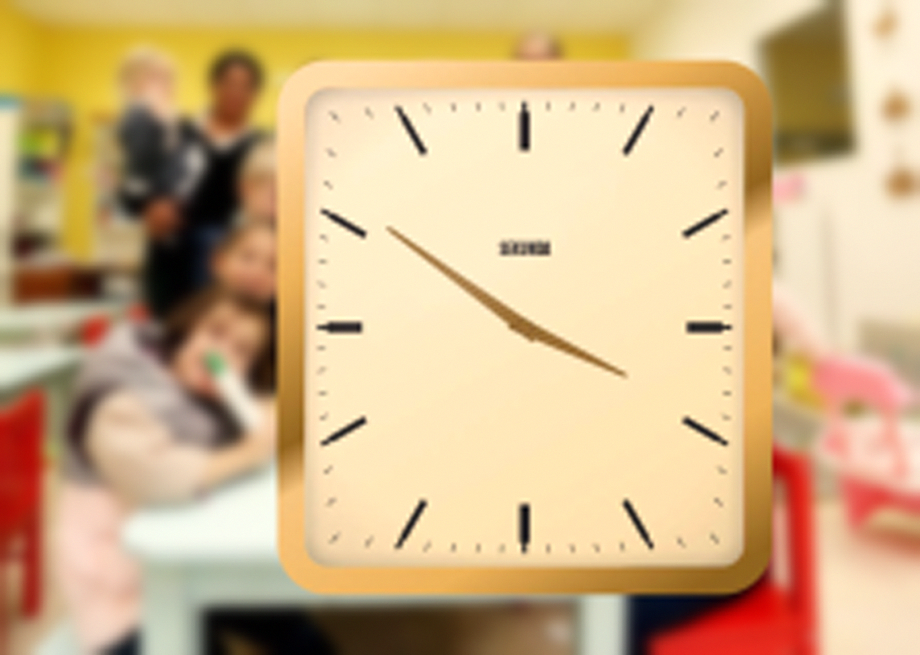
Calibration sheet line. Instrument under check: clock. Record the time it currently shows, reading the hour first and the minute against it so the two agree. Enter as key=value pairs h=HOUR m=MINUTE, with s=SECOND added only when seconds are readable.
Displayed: h=3 m=51
